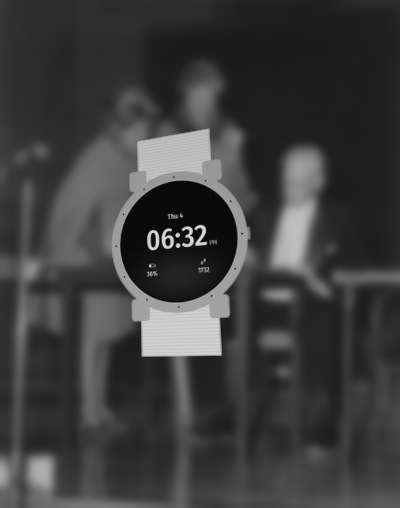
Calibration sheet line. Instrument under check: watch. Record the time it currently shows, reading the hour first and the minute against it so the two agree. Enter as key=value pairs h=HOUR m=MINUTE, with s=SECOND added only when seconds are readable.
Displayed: h=6 m=32
